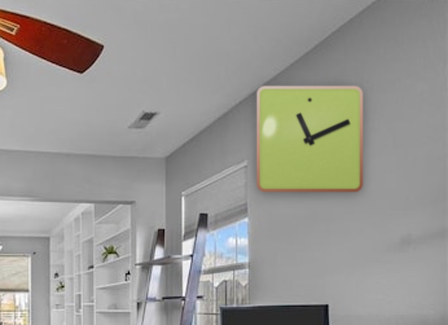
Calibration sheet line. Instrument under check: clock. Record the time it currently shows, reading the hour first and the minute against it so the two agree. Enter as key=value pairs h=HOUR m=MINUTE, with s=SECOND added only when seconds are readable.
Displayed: h=11 m=11
